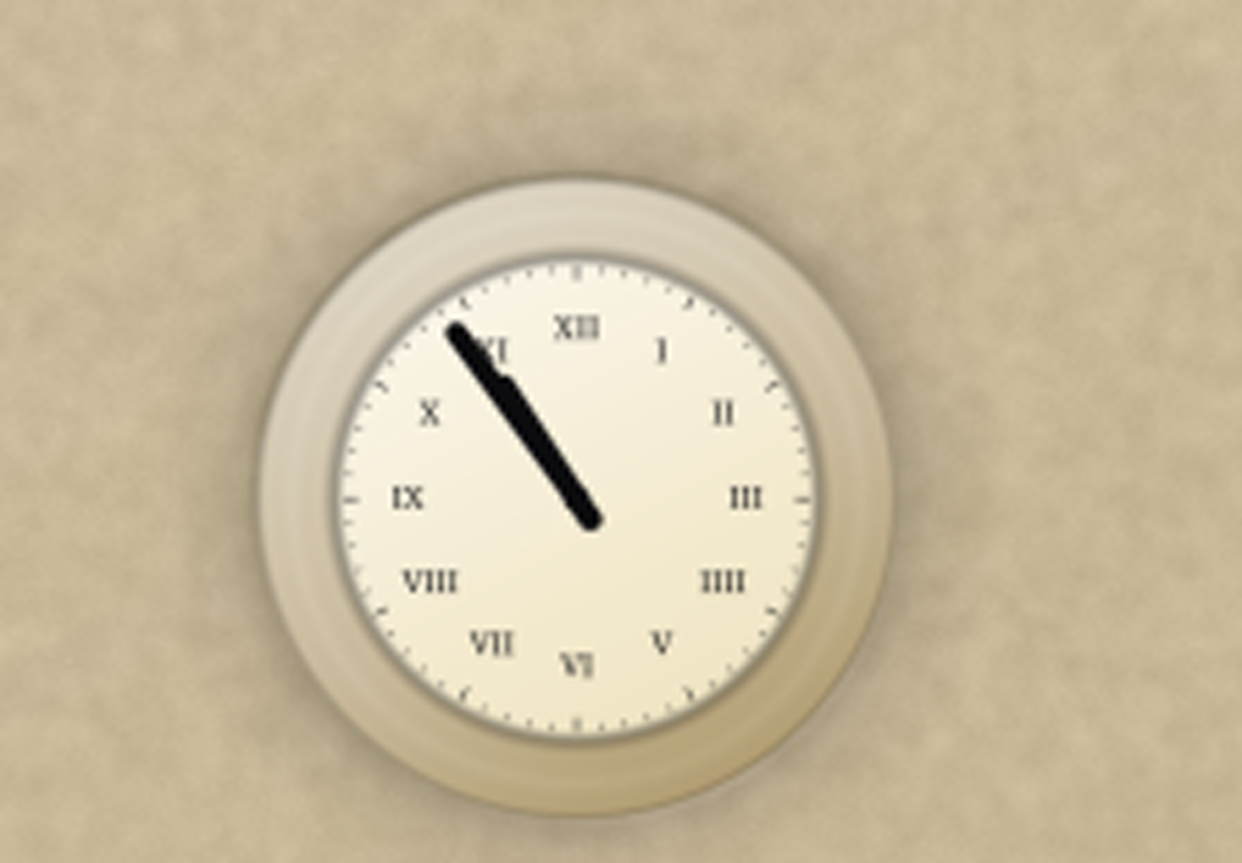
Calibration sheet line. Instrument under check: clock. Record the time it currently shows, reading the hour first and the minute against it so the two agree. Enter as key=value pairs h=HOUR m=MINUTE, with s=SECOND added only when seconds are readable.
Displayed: h=10 m=54
